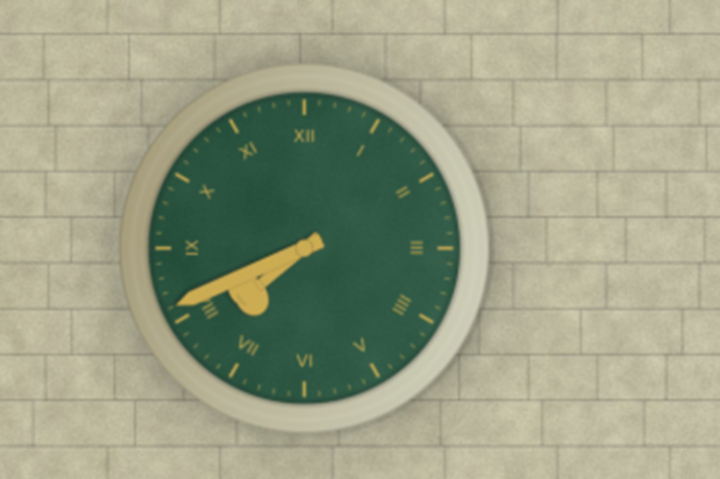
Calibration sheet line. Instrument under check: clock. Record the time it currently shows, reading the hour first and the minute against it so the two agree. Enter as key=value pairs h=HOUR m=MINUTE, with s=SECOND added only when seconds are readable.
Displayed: h=7 m=41
